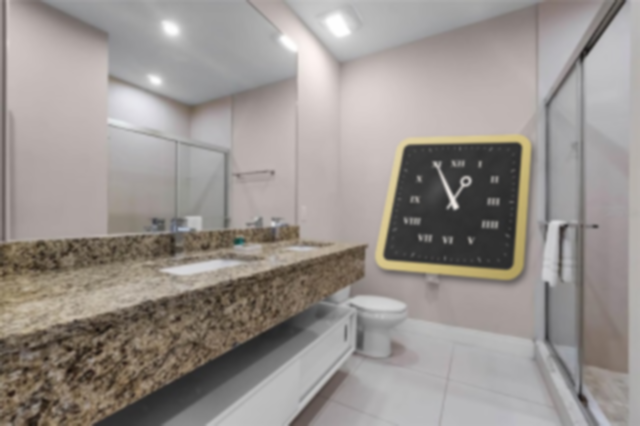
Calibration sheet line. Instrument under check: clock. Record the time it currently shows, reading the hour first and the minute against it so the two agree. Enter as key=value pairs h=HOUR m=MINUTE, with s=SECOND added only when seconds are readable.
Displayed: h=12 m=55
